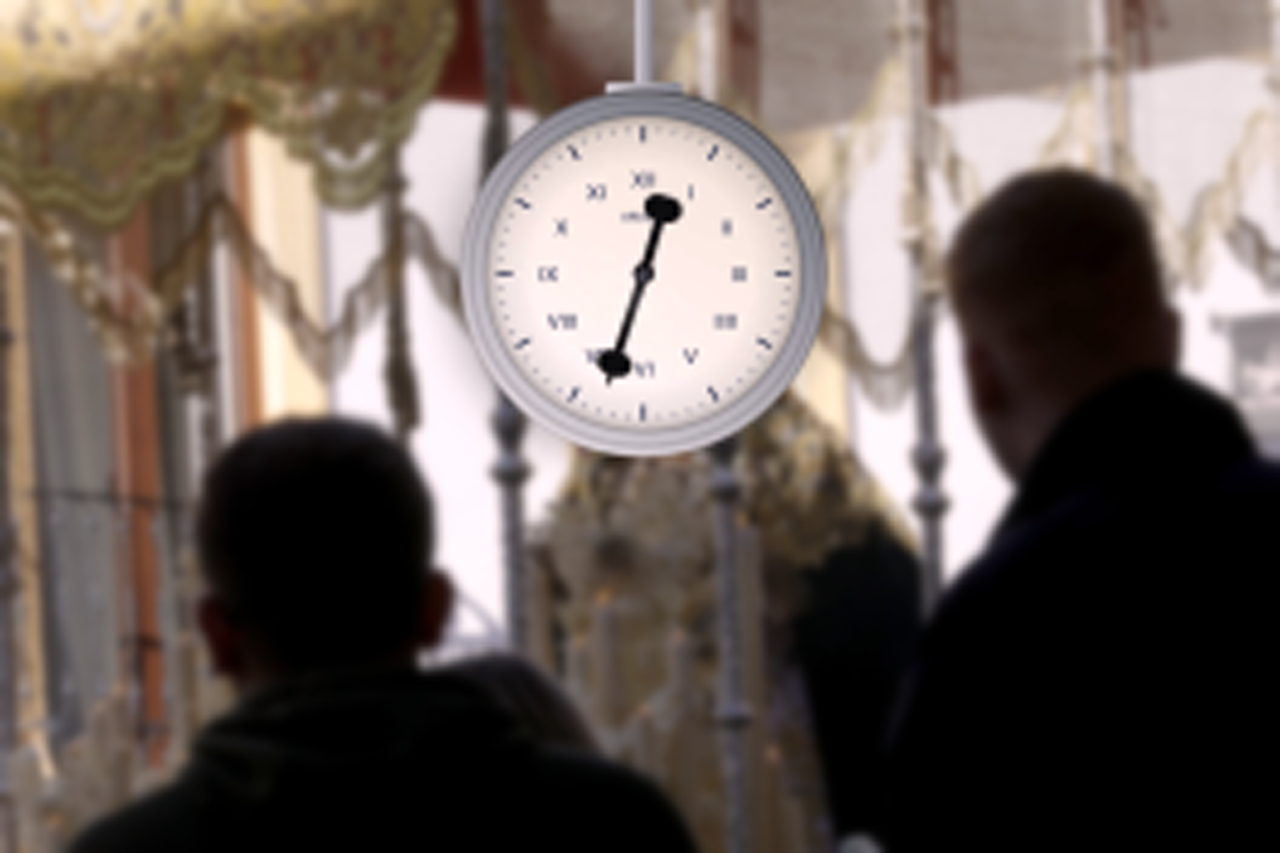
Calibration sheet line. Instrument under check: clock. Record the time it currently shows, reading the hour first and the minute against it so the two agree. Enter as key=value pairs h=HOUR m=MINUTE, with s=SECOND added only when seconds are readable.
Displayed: h=12 m=33
